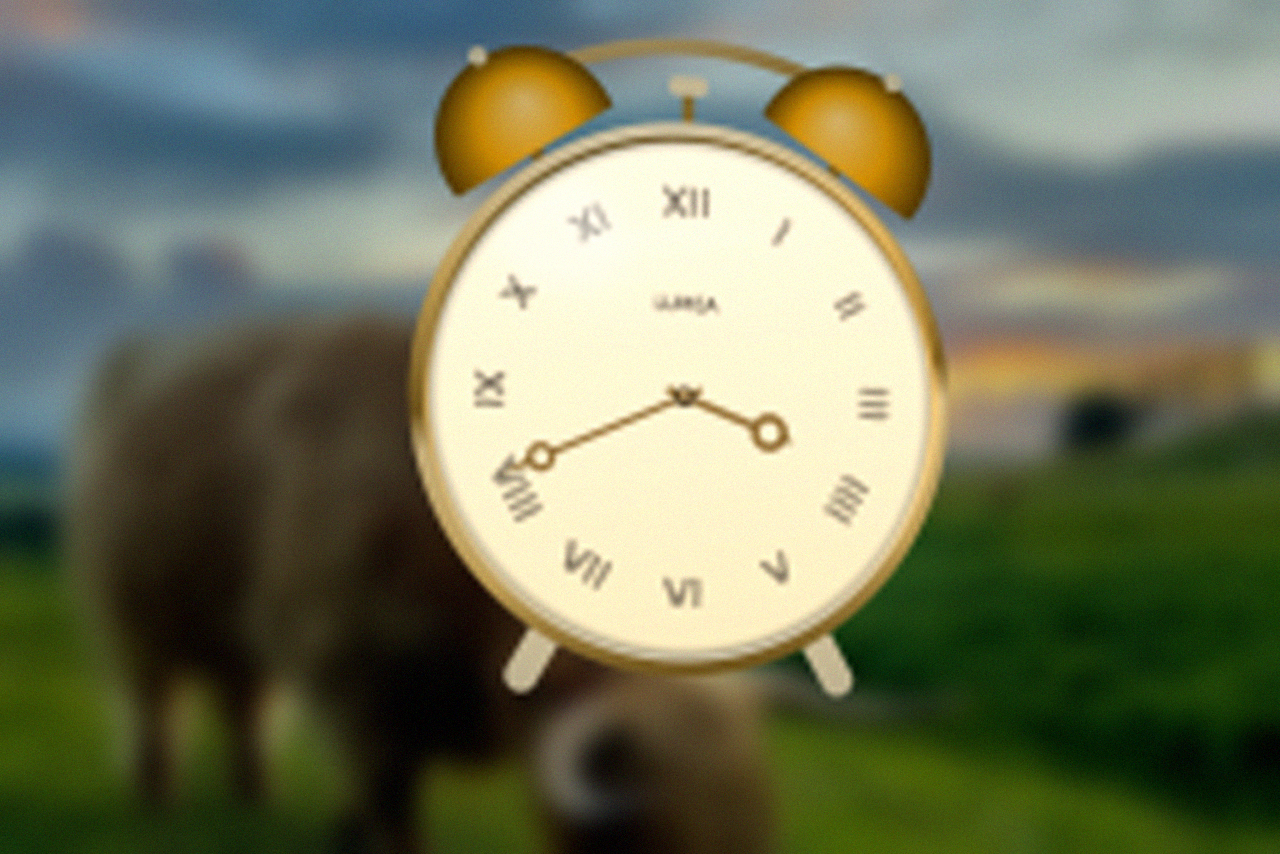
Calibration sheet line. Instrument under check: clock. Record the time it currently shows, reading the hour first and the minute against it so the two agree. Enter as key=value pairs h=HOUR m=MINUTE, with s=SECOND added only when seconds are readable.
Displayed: h=3 m=41
